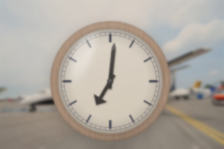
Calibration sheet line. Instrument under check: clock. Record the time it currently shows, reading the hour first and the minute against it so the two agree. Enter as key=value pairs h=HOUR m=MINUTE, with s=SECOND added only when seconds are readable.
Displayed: h=7 m=1
